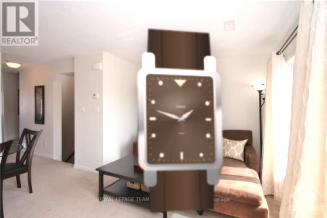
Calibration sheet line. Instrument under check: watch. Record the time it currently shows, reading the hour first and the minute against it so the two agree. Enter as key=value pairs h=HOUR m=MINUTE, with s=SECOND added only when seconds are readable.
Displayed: h=1 m=48
